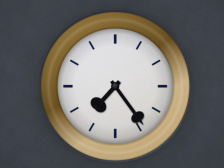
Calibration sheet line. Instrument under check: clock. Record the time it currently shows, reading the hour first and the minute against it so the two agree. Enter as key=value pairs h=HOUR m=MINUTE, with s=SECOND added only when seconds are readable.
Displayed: h=7 m=24
